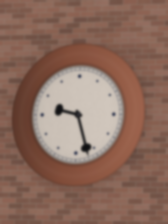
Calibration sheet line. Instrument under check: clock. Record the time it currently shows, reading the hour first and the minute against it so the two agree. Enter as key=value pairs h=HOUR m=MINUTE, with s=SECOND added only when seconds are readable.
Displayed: h=9 m=27
